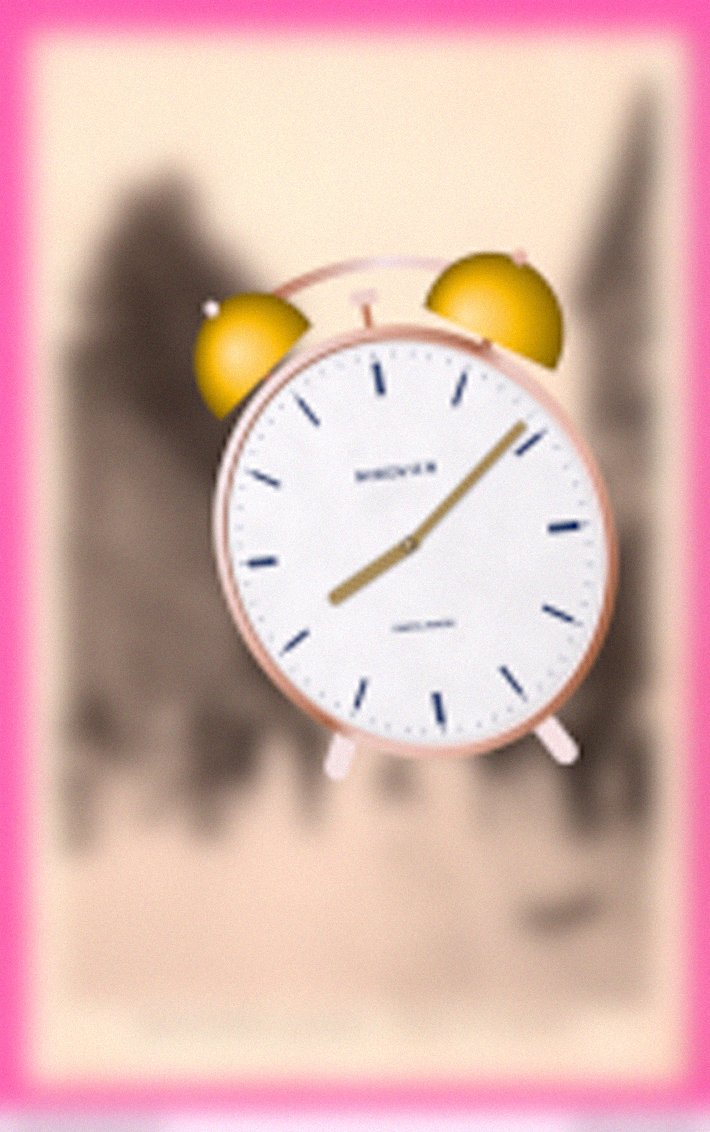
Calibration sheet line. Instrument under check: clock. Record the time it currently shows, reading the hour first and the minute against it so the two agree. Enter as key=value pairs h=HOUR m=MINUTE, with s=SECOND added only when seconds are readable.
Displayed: h=8 m=9
